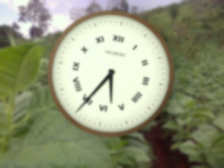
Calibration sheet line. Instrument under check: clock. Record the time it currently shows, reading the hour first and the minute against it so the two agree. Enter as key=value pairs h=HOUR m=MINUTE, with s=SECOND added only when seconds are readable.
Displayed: h=5 m=35
